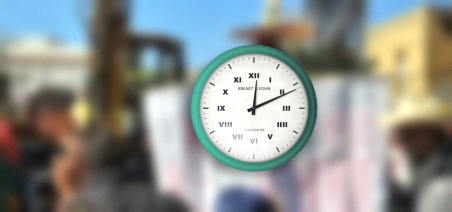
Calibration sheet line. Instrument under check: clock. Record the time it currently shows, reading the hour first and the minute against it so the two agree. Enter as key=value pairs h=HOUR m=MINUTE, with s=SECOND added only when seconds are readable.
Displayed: h=12 m=11
